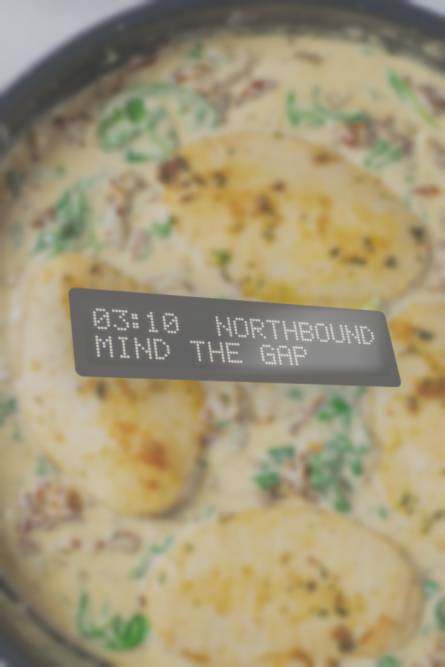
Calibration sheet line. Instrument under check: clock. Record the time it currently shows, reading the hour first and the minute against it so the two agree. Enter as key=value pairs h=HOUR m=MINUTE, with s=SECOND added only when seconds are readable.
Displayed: h=3 m=10
